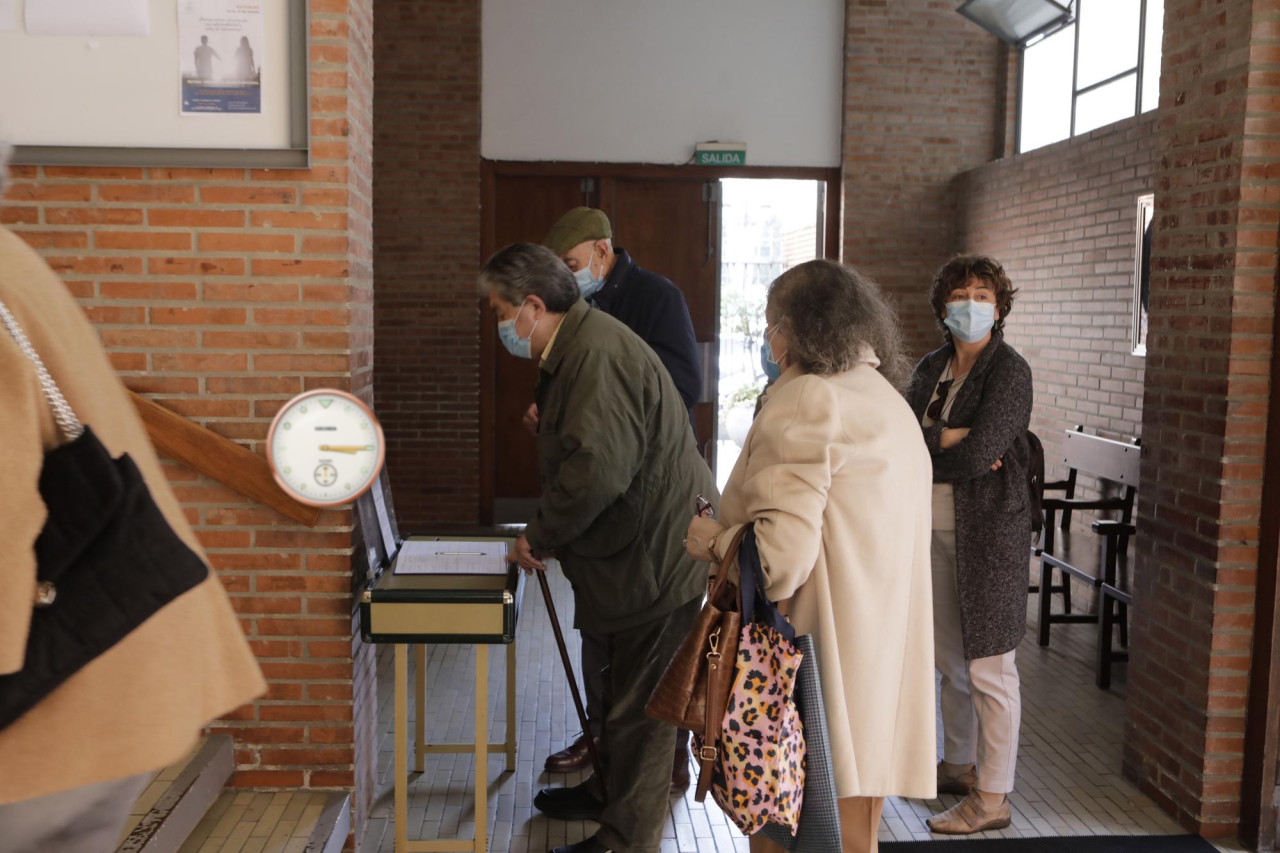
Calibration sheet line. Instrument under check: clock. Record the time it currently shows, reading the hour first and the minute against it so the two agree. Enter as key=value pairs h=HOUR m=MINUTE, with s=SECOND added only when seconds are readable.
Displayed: h=3 m=15
